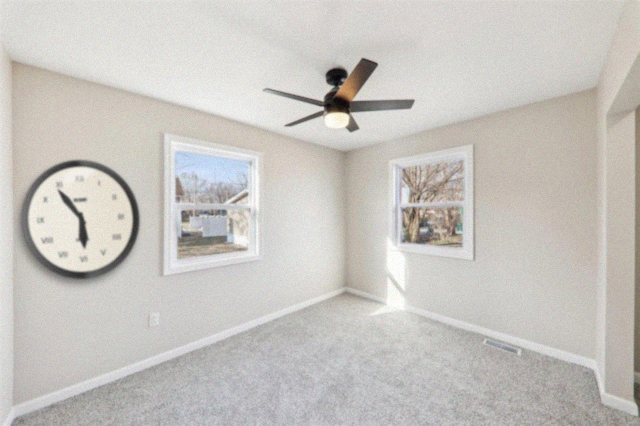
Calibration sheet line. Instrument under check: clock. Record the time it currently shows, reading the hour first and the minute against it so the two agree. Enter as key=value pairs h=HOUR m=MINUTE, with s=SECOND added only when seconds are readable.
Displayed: h=5 m=54
